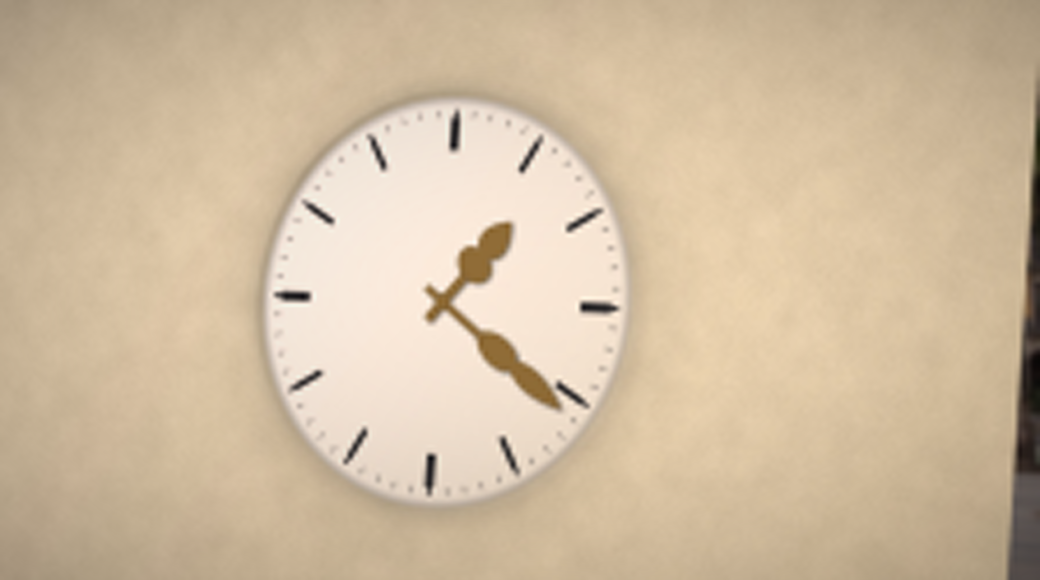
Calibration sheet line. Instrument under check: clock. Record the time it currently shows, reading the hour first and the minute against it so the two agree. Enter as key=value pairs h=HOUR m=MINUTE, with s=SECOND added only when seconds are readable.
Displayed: h=1 m=21
